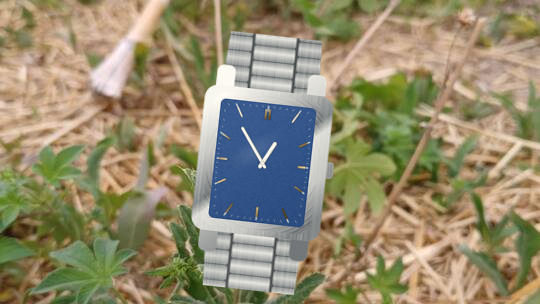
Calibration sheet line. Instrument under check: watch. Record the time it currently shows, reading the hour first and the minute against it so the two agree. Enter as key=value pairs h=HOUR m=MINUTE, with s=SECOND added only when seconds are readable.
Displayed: h=12 m=54
